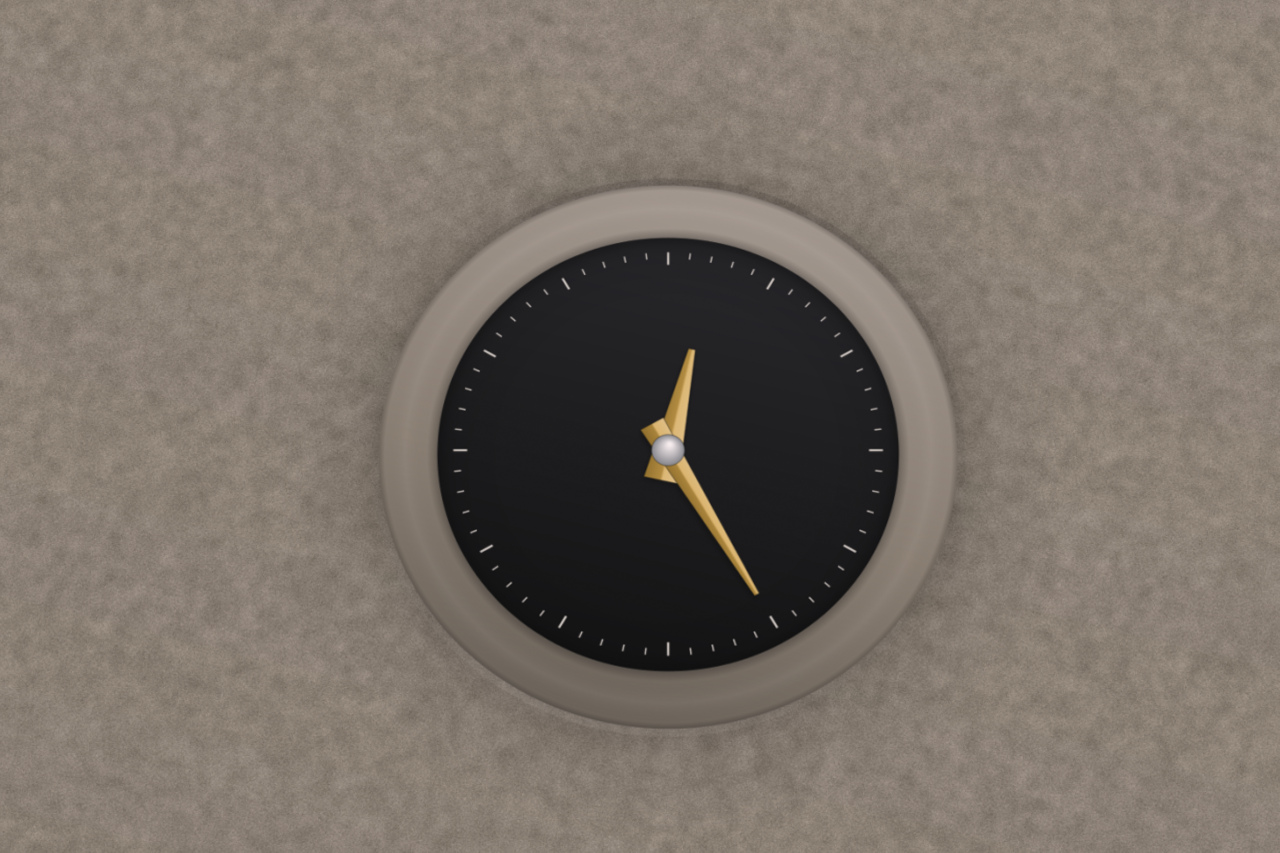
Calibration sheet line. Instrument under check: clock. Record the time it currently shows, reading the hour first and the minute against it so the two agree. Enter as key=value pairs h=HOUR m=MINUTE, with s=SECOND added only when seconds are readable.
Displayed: h=12 m=25
